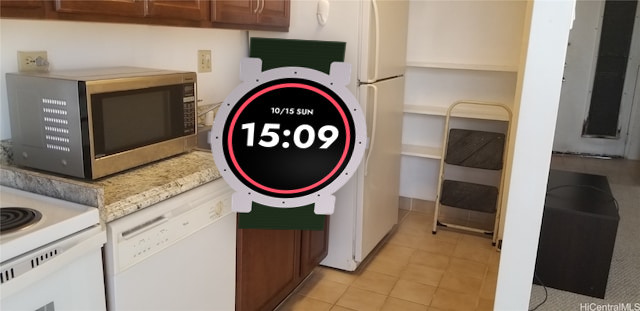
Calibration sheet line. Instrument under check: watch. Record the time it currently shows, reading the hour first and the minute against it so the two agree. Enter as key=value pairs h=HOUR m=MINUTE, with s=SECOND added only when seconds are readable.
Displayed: h=15 m=9
